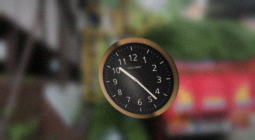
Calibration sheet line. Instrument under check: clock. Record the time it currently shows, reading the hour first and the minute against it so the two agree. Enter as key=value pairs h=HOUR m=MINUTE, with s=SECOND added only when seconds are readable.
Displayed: h=10 m=23
